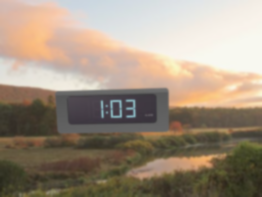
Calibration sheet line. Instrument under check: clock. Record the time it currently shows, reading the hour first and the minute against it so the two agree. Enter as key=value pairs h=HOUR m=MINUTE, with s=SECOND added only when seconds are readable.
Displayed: h=1 m=3
